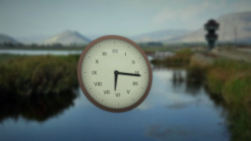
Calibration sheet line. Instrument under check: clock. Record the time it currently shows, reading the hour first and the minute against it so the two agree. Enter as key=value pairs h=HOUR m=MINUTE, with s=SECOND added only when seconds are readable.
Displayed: h=6 m=16
